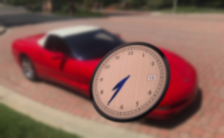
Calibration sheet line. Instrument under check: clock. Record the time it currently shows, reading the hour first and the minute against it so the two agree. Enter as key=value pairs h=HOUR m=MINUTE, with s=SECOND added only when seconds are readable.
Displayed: h=7 m=35
